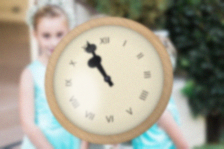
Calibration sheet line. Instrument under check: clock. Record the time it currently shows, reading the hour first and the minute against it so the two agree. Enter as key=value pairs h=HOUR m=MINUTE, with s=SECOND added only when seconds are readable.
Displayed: h=10 m=56
